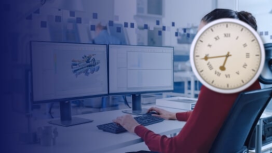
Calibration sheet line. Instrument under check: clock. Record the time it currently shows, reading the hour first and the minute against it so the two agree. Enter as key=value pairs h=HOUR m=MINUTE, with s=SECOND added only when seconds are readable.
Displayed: h=6 m=44
